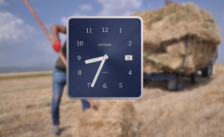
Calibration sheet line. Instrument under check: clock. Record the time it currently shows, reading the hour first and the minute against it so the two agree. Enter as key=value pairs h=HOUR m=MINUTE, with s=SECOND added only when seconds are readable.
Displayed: h=8 m=34
